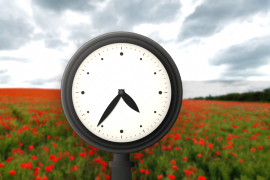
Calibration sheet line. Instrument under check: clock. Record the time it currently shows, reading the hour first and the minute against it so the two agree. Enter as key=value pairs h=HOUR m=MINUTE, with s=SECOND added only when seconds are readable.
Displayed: h=4 m=36
